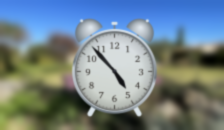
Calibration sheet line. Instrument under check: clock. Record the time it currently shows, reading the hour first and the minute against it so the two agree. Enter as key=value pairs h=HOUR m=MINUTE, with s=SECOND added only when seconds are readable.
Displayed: h=4 m=53
